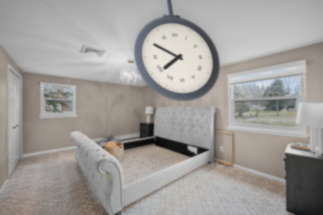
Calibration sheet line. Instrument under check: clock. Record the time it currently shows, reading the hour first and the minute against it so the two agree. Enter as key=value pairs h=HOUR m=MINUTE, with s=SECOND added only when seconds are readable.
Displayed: h=7 m=50
